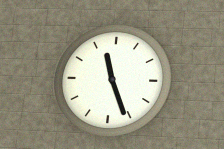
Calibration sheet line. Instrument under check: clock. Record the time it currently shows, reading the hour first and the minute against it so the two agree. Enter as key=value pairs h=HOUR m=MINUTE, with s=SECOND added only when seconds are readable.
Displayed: h=11 m=26
